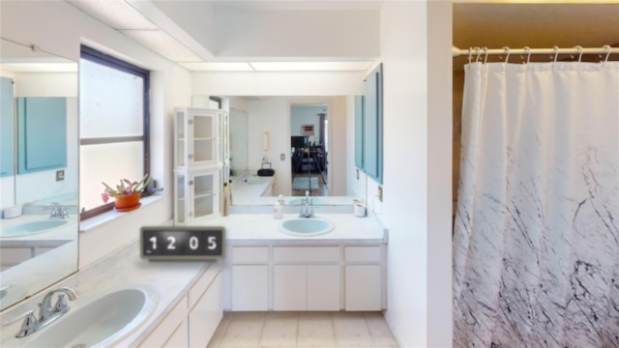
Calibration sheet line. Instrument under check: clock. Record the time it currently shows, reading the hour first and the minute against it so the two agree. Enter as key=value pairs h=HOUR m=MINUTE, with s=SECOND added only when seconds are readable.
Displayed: h=12 m=5
